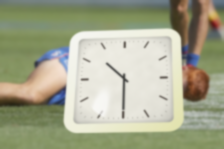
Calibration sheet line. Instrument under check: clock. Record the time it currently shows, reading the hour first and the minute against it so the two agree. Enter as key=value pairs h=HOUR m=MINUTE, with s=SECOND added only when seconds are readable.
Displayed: h=10 m=30
